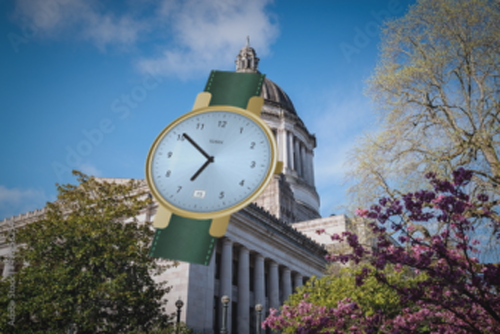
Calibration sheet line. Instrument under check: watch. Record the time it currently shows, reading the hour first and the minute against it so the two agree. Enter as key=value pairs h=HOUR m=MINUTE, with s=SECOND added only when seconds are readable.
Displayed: h=6 m=51
